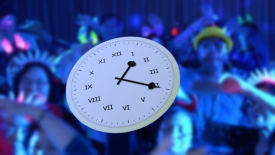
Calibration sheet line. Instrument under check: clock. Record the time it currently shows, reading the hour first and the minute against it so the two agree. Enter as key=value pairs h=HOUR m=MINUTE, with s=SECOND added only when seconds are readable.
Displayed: h=1 m=20
